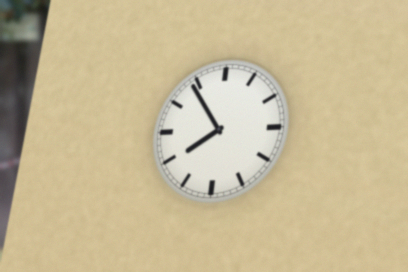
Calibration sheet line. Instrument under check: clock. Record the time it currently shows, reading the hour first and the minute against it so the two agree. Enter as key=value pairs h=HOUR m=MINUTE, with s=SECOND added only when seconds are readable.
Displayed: h=7 m=54
